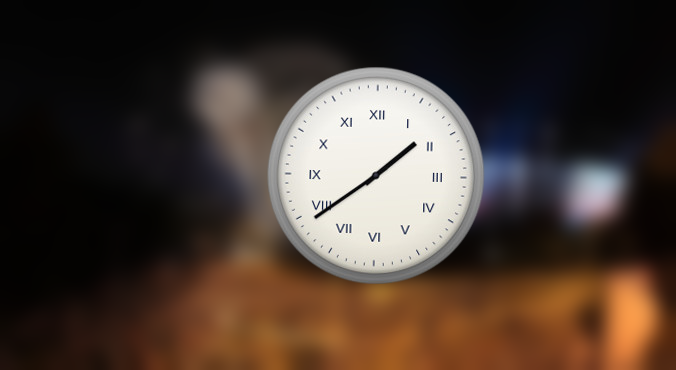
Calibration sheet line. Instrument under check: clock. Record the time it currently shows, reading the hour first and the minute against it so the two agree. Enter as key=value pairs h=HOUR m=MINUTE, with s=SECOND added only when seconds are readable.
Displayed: h=1 m=39
